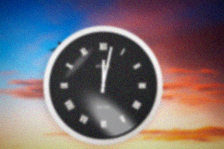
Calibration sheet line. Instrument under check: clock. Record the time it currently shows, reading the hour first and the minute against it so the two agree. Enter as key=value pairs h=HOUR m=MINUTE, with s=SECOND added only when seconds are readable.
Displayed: h=12 m=2
